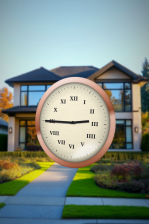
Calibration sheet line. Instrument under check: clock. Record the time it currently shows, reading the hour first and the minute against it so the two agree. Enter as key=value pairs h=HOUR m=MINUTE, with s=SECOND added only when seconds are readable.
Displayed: h=2 m=45
